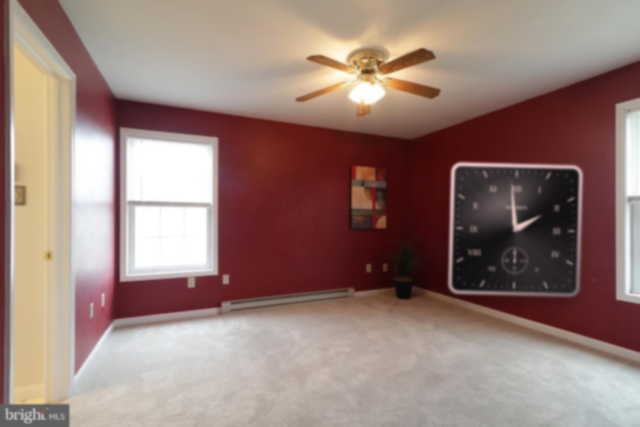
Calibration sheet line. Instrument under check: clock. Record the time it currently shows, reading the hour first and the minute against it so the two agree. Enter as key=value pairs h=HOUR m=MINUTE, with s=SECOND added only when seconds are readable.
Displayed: h=1 m=59
